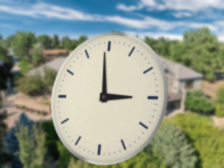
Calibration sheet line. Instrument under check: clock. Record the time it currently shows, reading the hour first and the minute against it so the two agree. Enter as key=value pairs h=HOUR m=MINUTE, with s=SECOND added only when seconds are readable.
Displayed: h=2 m=59
